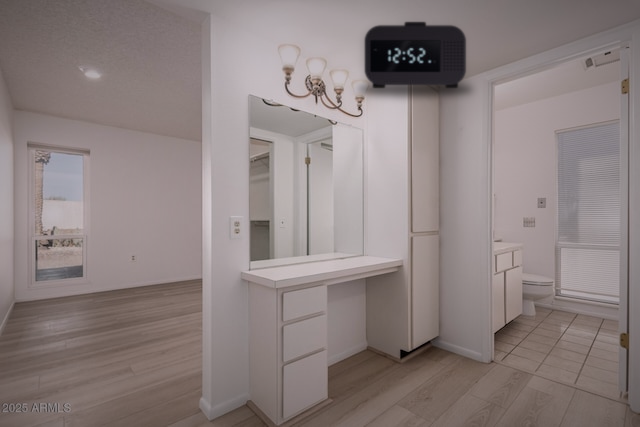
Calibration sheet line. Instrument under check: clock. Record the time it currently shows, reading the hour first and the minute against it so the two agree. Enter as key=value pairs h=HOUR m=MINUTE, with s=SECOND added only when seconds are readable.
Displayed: h=12 m=52
